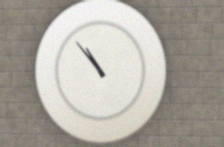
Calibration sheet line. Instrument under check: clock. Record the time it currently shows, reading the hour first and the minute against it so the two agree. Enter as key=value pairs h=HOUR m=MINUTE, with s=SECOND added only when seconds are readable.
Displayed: h=10 m=53
